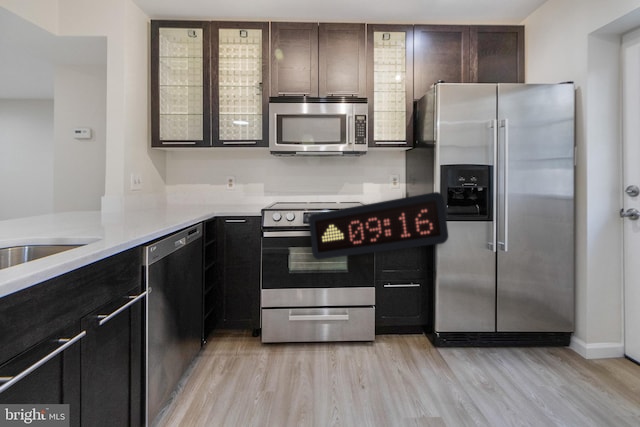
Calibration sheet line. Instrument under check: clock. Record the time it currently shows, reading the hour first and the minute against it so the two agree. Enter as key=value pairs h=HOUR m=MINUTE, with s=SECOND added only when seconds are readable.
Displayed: h=9 m=16
